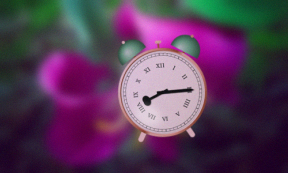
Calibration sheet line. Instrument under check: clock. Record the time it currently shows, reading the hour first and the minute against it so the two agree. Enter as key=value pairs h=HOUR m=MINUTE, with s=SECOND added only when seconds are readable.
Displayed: h=8 m=15
